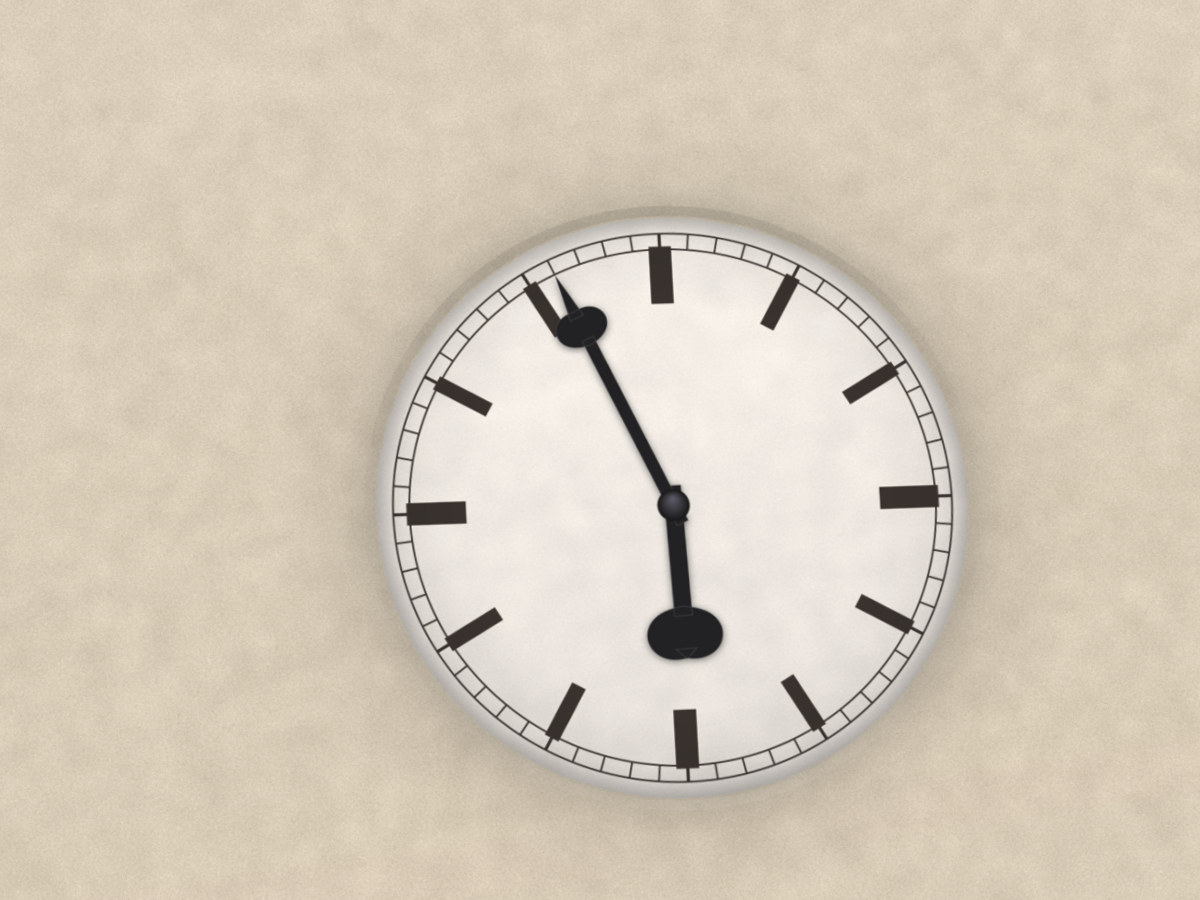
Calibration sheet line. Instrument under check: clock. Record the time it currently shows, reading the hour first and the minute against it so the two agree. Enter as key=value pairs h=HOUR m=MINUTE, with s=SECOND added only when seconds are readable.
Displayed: h=5 m=56
